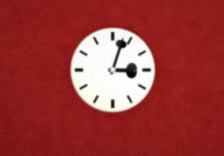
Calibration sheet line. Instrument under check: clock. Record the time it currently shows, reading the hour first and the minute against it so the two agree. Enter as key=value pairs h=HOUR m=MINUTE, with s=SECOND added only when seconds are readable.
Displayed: h=3 m=3
